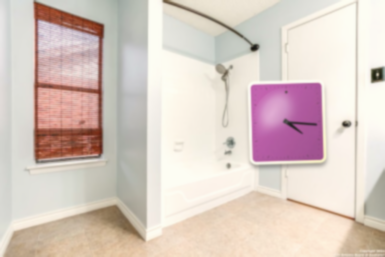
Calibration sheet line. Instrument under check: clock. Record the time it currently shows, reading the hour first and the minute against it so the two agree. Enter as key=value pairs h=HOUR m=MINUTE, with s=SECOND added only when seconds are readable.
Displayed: h=4 m=16
